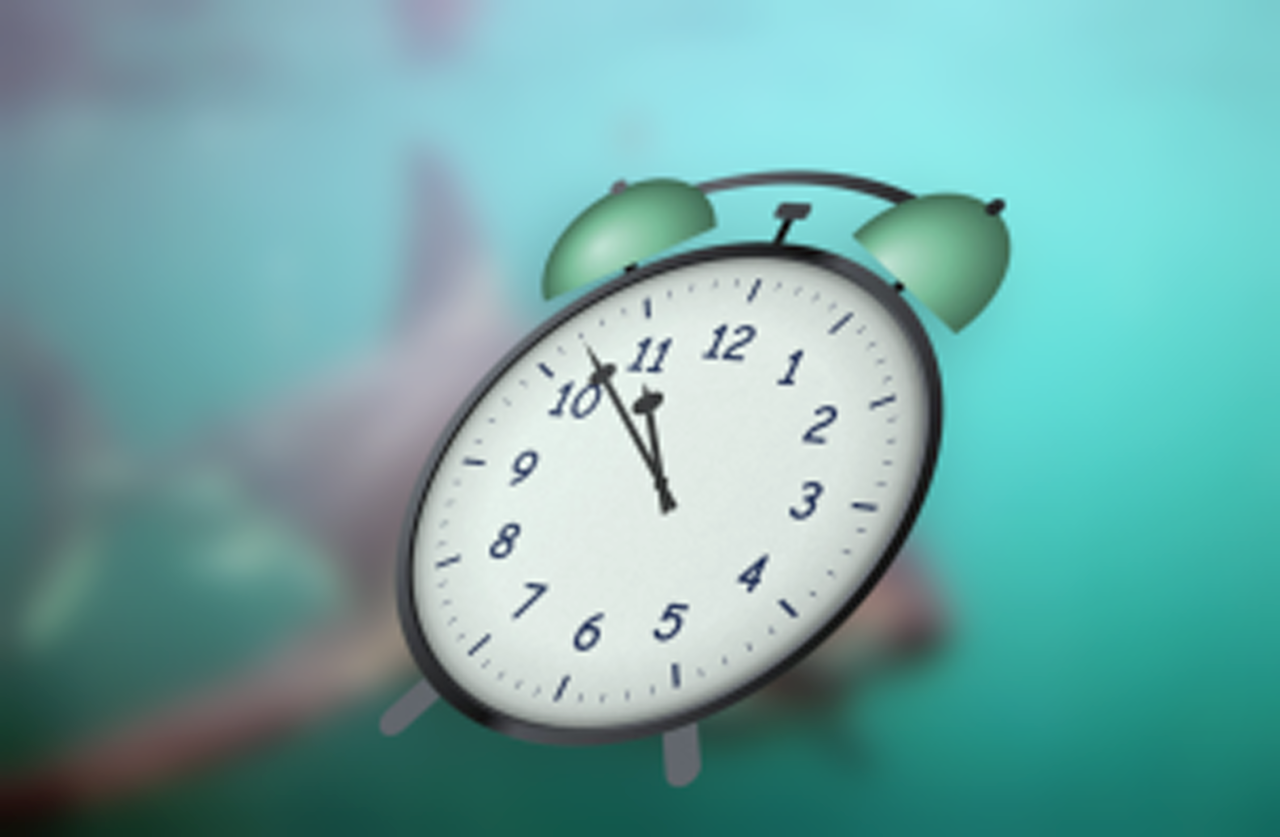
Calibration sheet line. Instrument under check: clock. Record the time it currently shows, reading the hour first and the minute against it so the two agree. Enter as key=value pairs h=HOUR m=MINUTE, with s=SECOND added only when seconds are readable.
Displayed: h=10 m=52
